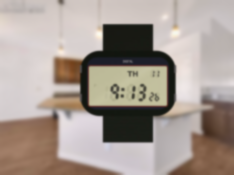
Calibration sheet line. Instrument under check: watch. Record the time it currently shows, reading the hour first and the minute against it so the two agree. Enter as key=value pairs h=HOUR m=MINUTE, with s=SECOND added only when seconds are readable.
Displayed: h=9 m=13
